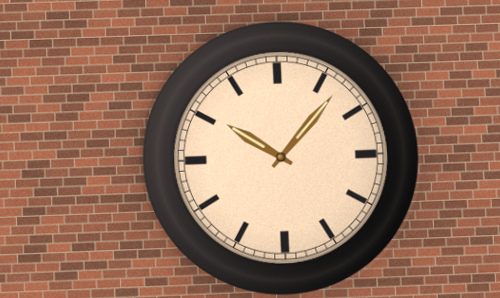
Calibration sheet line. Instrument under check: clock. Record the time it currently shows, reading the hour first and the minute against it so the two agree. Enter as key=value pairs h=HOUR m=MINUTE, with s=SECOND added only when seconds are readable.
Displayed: h=10 m=7
